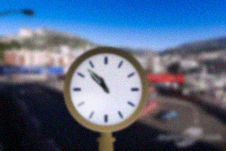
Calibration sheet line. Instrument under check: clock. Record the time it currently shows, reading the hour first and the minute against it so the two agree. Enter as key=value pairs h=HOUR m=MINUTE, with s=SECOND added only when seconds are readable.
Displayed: h=10 m=53
